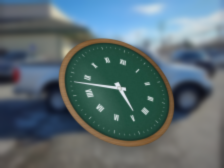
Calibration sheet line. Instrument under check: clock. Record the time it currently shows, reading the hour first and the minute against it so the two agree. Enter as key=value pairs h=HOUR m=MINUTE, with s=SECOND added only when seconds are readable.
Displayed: h=4 m=43
